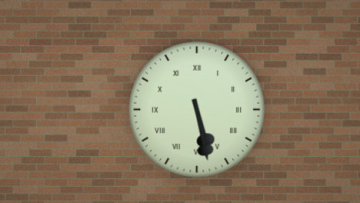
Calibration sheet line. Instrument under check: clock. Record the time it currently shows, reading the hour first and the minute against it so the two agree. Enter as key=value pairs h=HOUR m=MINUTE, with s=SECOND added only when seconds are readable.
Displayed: h=5 m=28
